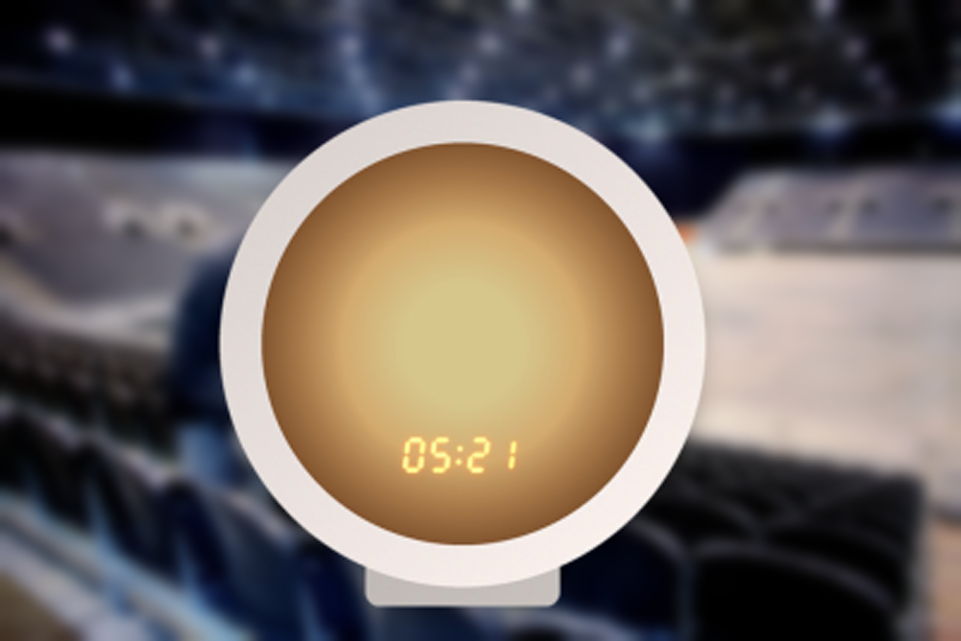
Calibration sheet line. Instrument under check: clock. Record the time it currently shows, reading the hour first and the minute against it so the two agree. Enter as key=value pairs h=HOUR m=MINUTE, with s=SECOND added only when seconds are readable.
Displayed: h=5 m=21
